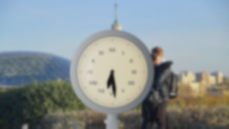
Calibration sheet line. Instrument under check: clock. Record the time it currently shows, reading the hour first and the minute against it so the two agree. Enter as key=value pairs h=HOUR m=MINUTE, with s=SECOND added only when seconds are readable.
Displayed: h=6 m=29
